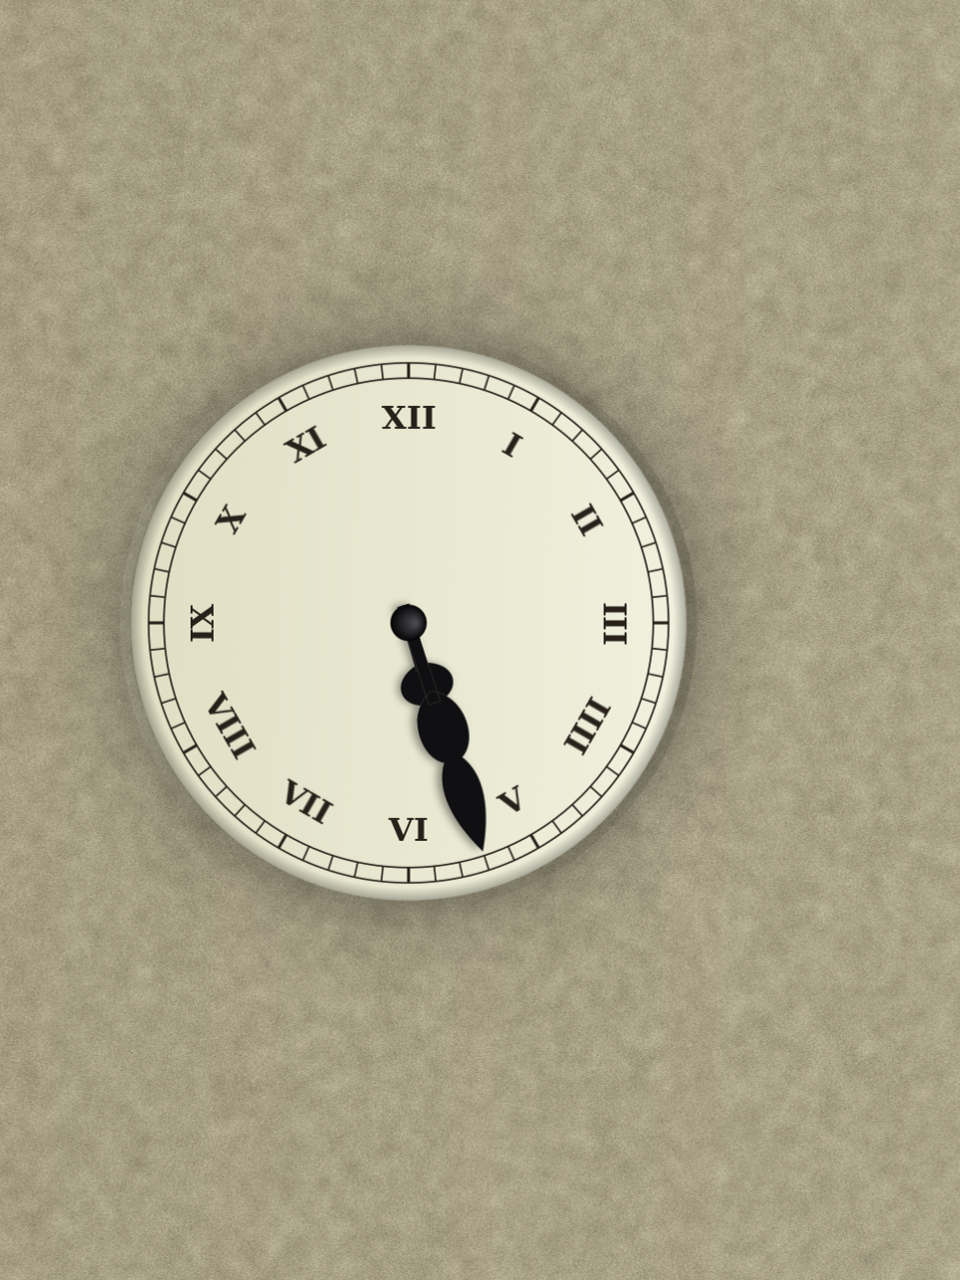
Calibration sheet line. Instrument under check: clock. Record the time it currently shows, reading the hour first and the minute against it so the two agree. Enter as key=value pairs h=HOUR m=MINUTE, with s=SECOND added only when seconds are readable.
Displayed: h=5 m=27
